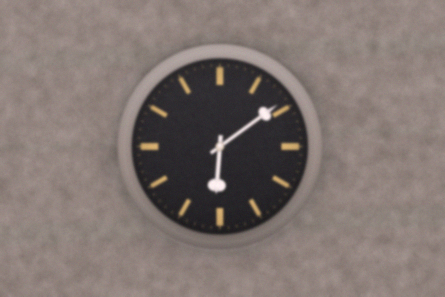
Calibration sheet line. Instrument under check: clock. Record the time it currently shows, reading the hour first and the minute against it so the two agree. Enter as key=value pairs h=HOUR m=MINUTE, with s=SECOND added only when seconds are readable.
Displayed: h=6 m=9
